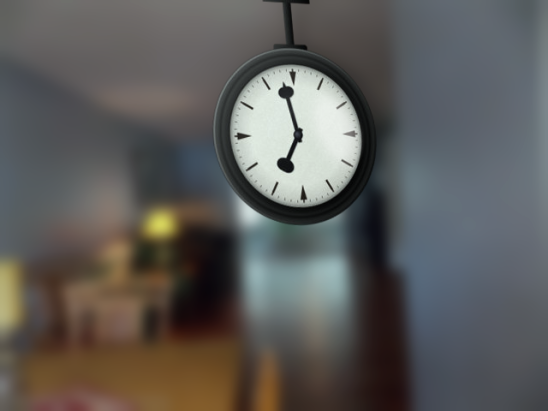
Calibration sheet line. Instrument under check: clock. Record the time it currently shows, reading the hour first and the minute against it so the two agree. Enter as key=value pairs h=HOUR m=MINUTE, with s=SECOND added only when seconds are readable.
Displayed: h=6 m=58
